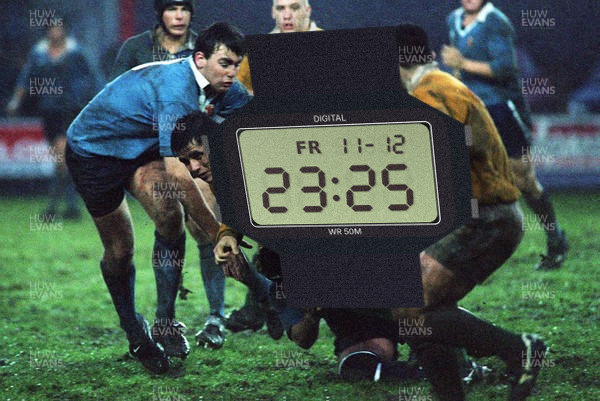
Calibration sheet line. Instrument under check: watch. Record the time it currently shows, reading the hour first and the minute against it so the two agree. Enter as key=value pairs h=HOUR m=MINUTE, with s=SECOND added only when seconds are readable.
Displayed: h=23 m=25
